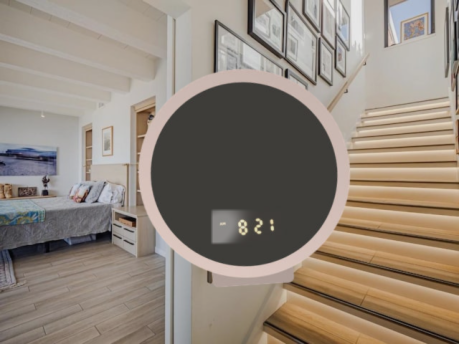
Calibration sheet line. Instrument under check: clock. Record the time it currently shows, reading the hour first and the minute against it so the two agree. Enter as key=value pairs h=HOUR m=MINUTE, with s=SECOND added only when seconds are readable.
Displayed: h=8 m=21
